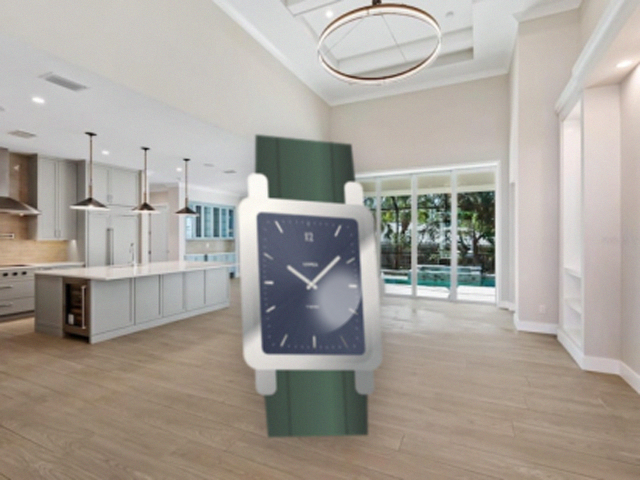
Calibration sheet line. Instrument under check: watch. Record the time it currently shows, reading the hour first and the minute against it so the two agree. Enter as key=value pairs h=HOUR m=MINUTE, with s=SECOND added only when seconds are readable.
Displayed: h=10 m=8
